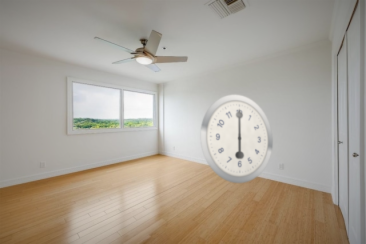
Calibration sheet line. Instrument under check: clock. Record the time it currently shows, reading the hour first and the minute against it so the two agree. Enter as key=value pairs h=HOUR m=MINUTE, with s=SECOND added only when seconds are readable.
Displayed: h=6 m=0
